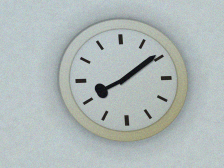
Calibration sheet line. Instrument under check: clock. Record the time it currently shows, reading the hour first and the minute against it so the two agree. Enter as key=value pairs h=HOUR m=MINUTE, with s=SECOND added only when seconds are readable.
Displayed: h=8 m=9
